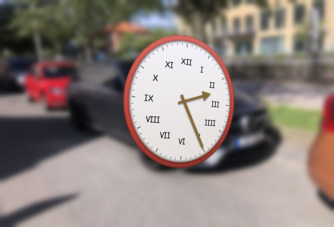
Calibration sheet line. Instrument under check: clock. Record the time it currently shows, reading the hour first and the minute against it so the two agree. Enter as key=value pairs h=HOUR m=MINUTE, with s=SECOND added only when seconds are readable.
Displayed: h=2 m=25
